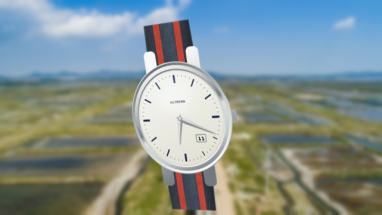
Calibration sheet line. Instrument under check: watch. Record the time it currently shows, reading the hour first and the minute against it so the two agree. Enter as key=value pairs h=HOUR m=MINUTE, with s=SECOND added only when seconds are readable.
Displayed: h=6 m=19
